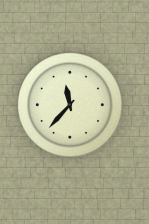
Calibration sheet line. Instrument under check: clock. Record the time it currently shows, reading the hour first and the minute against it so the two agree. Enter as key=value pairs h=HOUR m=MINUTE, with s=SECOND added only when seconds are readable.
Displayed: h=11 m=37
